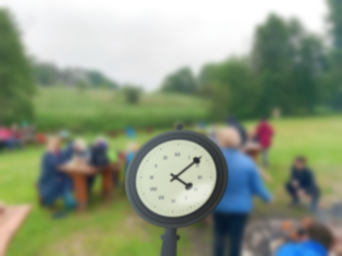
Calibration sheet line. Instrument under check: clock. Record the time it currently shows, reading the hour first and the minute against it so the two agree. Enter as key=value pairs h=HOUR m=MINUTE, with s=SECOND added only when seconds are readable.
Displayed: h=4 m=8
